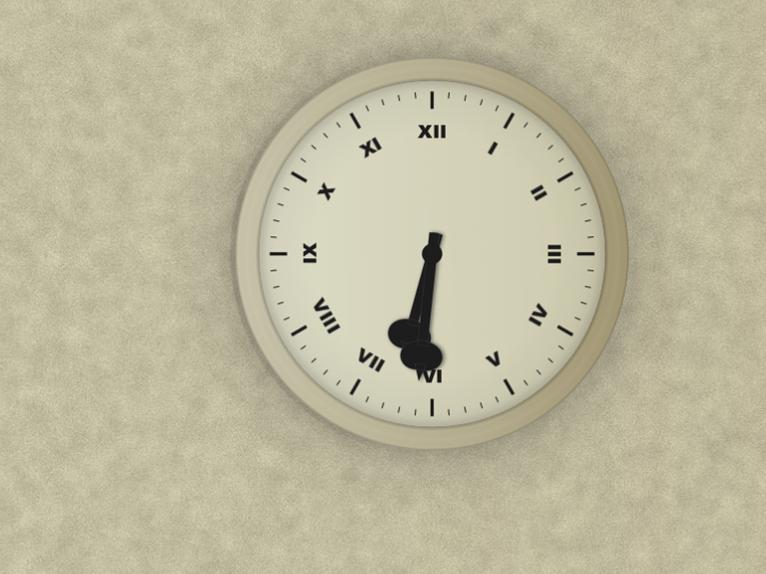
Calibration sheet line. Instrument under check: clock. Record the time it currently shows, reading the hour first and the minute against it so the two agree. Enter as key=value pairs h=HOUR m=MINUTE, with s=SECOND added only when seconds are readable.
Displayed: h=6 m=31
